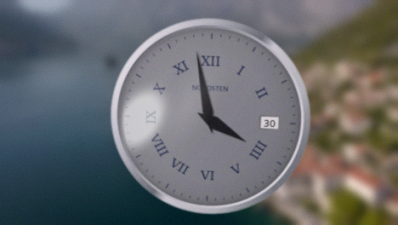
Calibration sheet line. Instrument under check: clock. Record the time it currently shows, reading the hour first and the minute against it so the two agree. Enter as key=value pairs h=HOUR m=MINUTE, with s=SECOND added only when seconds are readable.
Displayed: h=3 m=58
